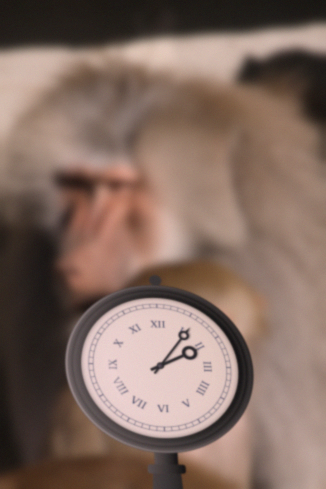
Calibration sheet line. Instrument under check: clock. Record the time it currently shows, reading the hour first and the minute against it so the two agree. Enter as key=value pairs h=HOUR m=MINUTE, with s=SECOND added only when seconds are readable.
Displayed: h=2 m=6
